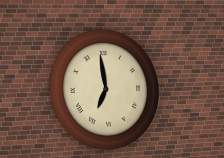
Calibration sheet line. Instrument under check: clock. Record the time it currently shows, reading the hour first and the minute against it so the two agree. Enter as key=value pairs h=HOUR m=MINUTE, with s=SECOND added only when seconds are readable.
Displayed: h=6 m=59
